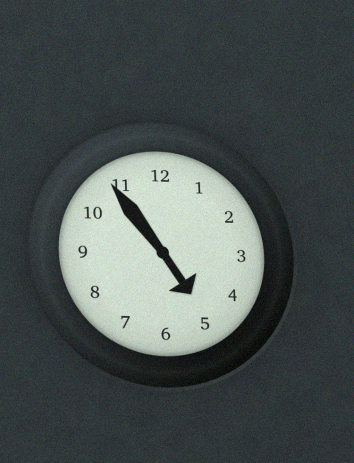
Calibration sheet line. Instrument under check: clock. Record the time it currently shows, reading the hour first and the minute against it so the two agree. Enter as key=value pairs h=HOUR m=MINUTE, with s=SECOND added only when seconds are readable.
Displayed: h=4 m=54
